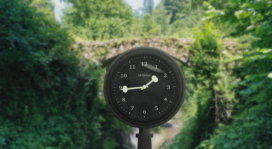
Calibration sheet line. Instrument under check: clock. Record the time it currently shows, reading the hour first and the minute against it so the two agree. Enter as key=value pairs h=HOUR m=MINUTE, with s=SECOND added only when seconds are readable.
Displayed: h=1 m=44
